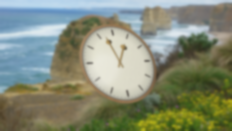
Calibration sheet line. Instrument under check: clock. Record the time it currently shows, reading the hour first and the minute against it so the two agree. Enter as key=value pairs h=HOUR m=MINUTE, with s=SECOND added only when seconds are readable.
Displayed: h=12 m=57
